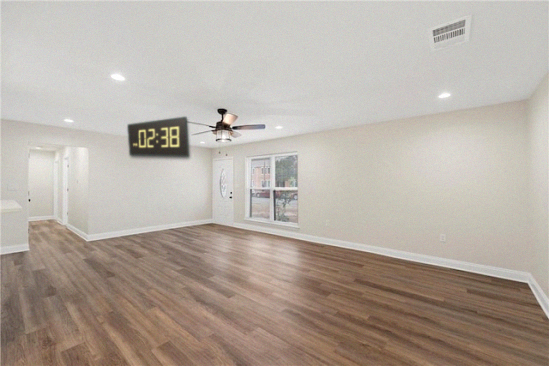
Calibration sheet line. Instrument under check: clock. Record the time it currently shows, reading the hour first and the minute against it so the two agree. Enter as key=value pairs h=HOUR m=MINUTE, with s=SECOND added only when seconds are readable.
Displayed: h=2 m=38
